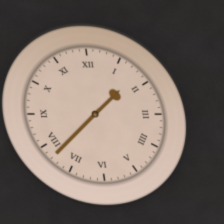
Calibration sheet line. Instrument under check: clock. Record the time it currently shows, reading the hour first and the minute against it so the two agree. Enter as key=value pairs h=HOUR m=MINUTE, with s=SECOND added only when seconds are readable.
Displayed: h=1 m=38
